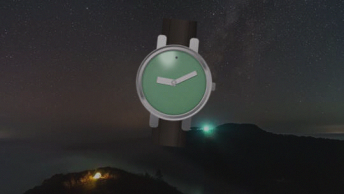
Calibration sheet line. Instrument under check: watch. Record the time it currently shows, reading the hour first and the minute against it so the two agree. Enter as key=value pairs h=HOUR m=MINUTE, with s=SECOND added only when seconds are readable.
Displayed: h=9 m=10
